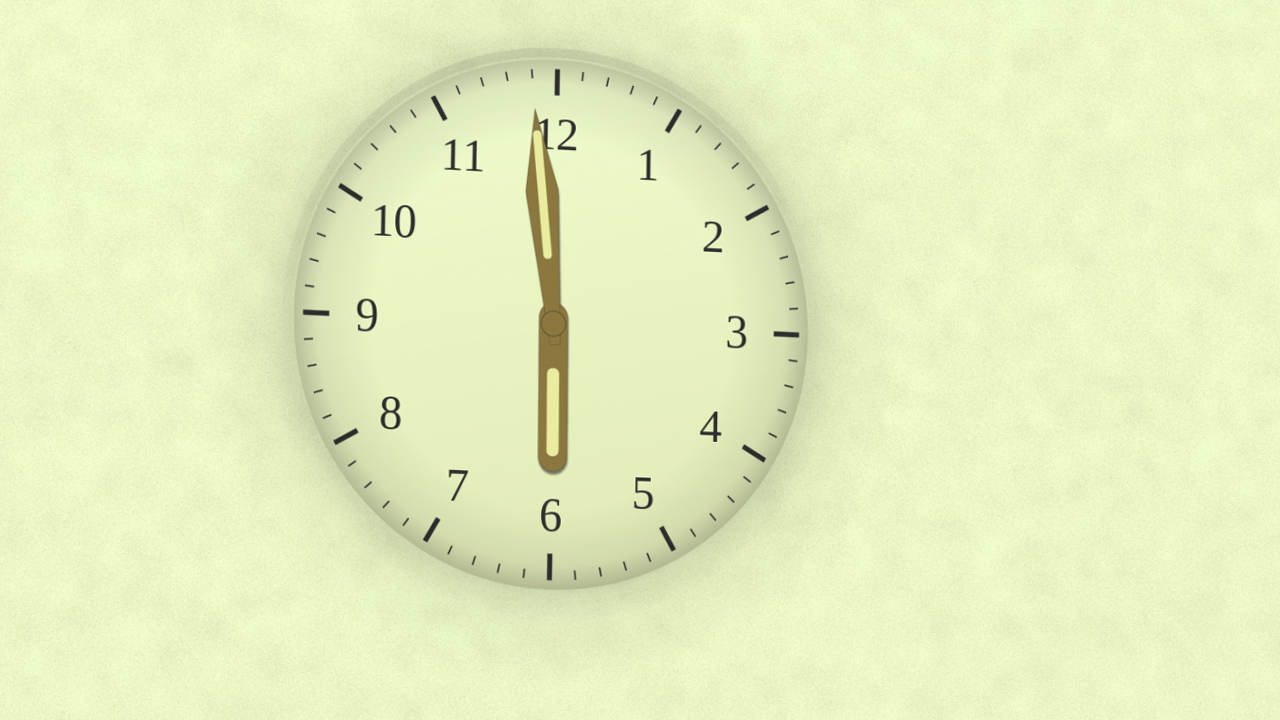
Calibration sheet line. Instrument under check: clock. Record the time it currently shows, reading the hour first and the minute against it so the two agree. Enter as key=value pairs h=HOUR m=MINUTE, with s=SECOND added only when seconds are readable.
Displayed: h=5 m=59
